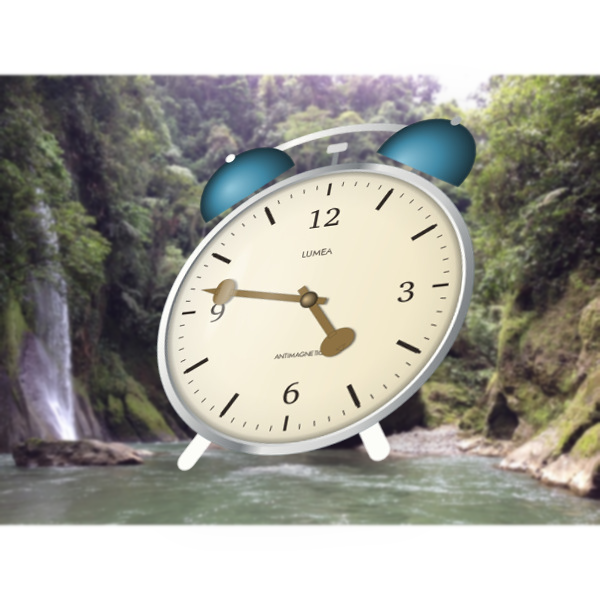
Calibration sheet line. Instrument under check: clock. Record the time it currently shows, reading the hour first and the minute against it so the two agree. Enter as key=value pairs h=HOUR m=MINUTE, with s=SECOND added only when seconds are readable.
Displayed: h=4 m=47
